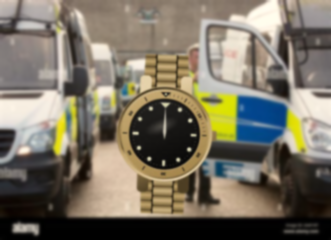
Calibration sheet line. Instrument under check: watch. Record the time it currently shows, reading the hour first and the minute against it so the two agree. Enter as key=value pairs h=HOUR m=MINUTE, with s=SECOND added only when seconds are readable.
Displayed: h=12 m=0
